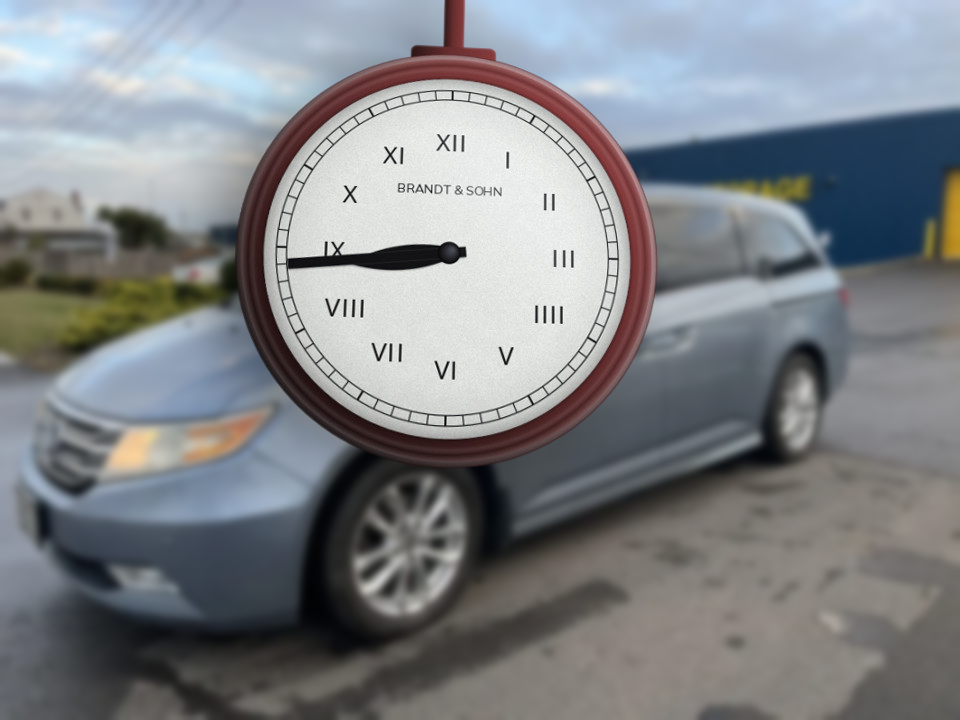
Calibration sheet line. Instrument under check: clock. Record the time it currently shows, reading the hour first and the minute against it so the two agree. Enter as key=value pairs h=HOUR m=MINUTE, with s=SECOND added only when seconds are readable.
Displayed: h=8 m=44
